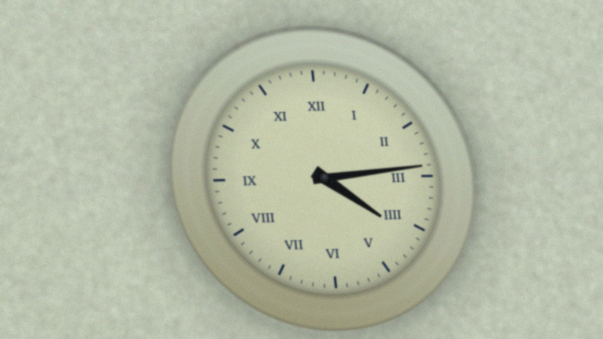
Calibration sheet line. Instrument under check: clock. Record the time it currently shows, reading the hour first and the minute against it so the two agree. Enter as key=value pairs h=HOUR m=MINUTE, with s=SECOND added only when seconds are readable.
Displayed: h=4 m=14
